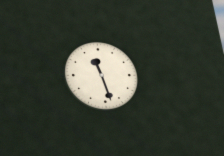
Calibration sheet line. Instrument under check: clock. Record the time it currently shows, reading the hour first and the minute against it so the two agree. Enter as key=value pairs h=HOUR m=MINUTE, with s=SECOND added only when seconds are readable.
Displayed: h=11 m=28
